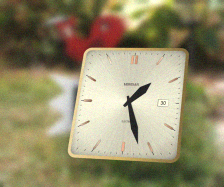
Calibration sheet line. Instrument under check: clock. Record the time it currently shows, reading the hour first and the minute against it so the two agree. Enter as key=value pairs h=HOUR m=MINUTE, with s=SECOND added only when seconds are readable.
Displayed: h=1 m=27
